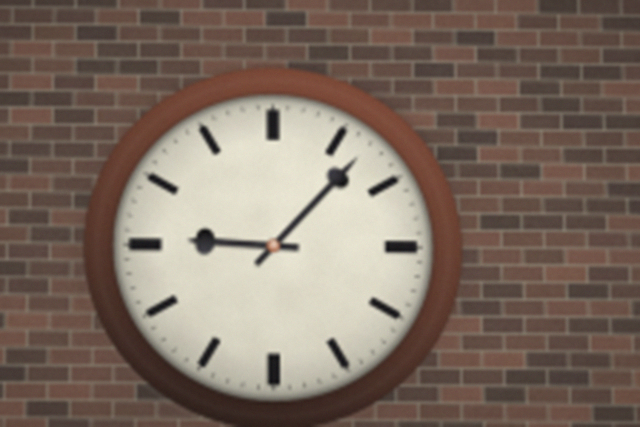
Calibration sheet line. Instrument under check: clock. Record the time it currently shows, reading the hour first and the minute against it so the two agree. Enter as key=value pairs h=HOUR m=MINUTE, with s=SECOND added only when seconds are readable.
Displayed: h=9 m=7
